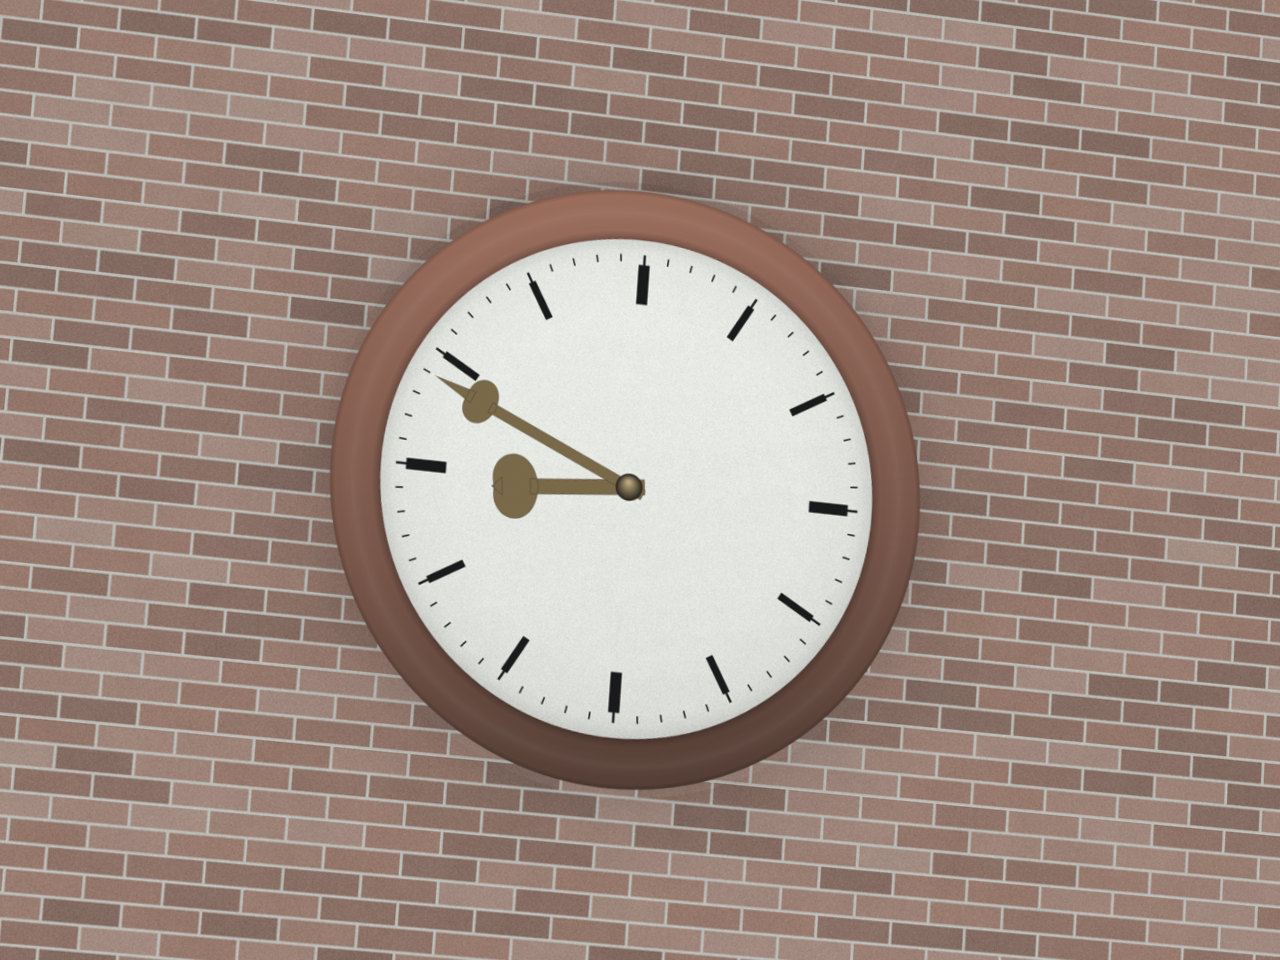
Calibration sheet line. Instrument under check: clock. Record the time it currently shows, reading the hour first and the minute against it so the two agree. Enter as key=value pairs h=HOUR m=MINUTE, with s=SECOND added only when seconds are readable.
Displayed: h=8 m=49
